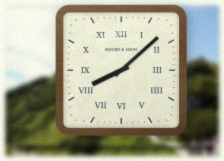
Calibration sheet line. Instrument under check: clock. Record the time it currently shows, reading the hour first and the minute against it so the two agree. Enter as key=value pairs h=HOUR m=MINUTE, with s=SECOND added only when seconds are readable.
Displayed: h=8 m=8
